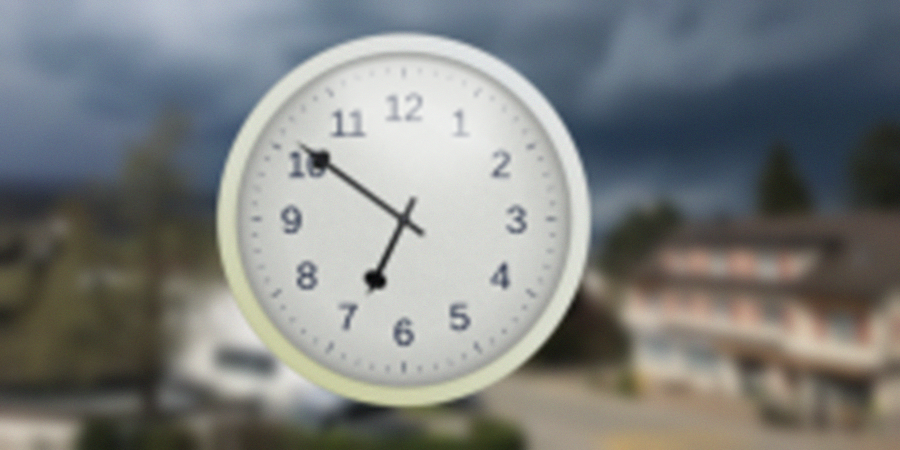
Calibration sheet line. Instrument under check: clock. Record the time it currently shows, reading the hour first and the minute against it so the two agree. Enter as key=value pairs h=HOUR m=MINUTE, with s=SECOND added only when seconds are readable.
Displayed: h=6 m=51
